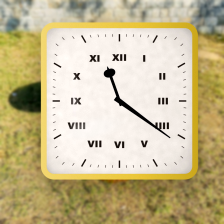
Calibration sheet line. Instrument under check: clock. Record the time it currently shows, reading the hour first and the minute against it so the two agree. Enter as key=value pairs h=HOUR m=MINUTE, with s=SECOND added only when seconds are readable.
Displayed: h=11 m=21
